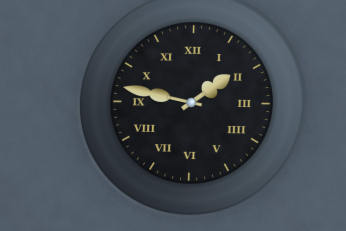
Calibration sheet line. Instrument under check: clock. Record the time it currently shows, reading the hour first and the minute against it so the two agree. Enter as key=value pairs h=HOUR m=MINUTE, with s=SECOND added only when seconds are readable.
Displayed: h=1 m=47
